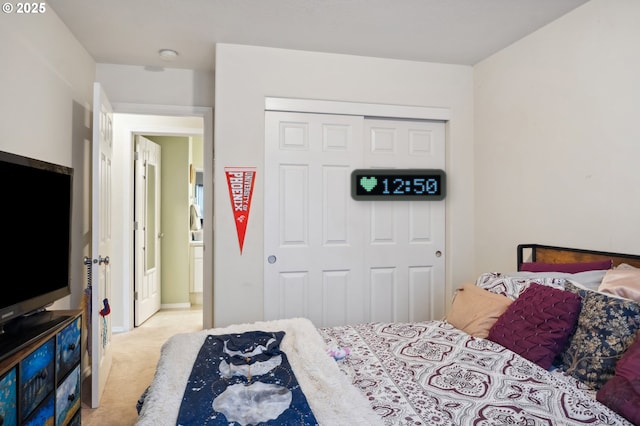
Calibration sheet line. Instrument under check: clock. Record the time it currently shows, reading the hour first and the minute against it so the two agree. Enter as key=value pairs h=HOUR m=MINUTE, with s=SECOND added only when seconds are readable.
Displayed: h=12 m=50
